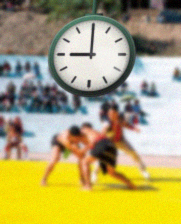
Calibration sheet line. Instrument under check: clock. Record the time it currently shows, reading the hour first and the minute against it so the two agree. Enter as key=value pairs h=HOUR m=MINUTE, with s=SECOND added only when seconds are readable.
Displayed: h=9 m=0
